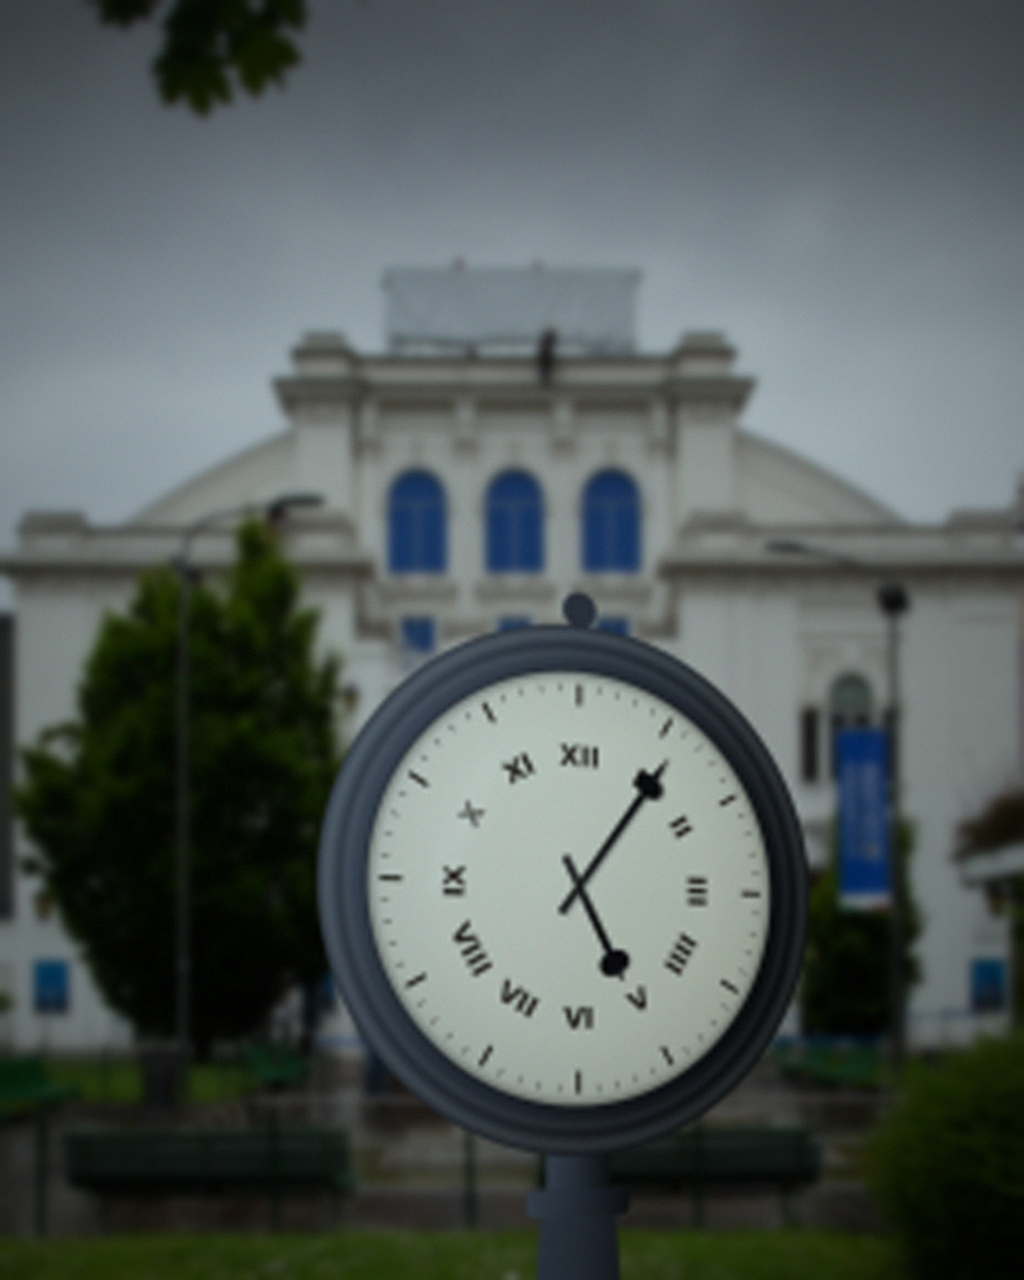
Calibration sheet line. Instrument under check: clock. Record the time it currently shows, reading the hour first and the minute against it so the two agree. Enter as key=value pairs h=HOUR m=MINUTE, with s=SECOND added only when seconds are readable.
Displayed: h=5 m=6
